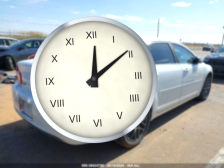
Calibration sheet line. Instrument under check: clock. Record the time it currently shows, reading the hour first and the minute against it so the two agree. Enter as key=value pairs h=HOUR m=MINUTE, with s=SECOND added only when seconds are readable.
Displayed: h=12 m=9
